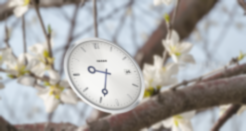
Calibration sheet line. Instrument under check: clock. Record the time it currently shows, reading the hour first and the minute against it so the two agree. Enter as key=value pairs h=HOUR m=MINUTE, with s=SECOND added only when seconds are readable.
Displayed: h=9 m=34
